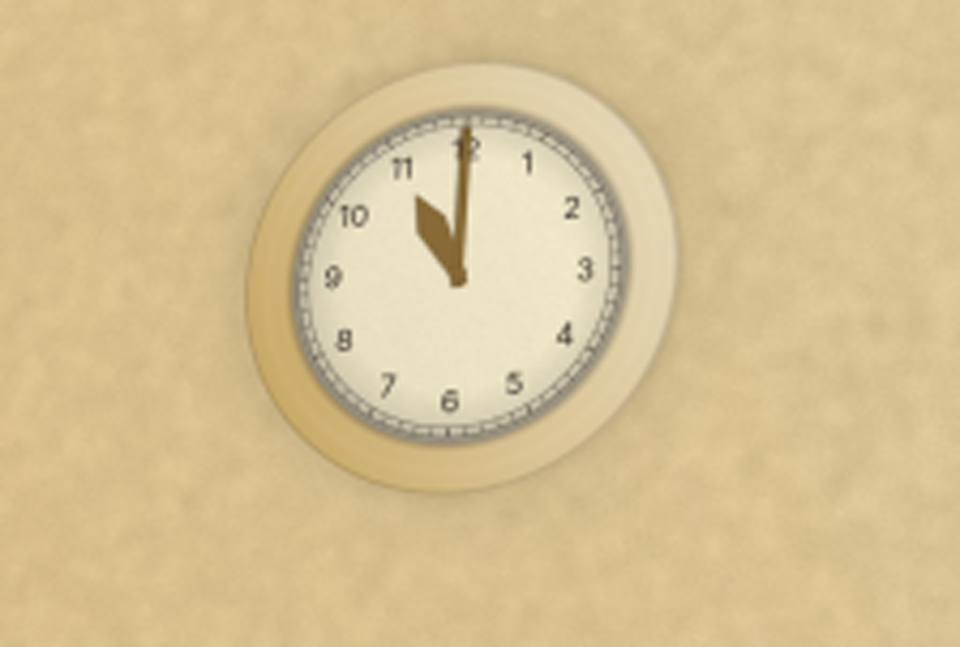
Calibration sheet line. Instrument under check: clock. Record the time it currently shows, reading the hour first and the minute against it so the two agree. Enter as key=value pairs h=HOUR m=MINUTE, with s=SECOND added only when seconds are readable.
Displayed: h=11 m=0
